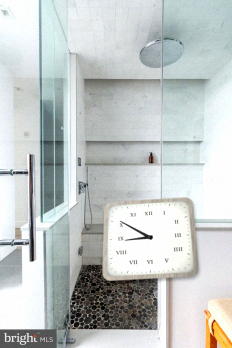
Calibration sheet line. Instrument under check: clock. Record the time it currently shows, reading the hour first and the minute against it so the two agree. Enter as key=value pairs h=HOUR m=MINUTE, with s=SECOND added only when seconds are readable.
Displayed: h=8 m=51
